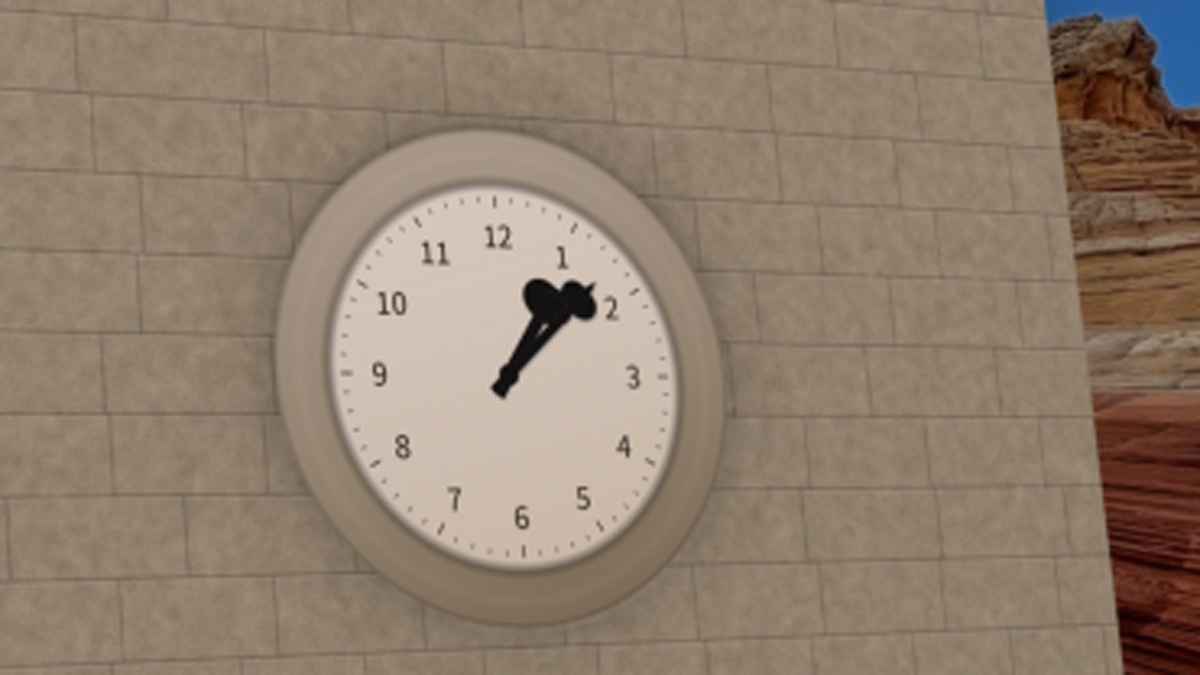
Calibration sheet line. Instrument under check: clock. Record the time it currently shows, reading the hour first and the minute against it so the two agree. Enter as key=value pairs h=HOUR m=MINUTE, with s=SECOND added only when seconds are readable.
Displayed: h=1 m=8
